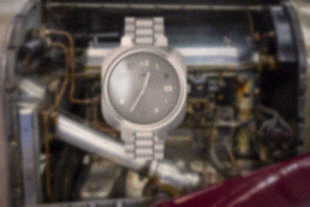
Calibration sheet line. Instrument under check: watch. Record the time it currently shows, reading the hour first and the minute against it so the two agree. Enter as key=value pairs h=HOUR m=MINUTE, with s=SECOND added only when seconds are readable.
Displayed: h=12 m=35
